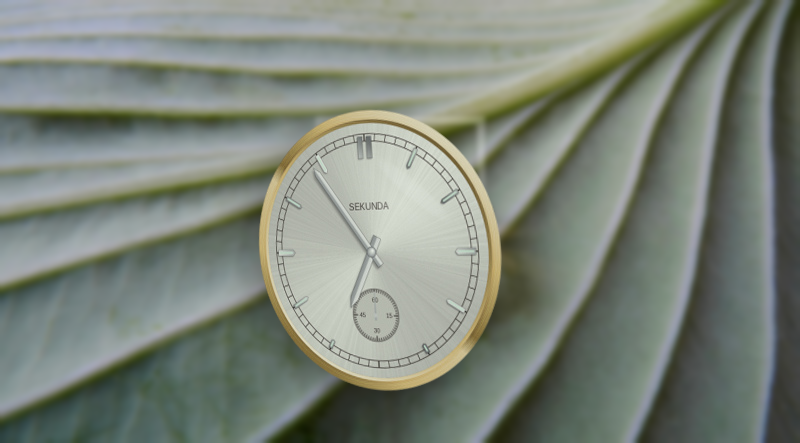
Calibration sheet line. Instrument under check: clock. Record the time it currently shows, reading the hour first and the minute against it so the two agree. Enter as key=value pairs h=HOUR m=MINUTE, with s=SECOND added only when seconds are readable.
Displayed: h=6 m=54
